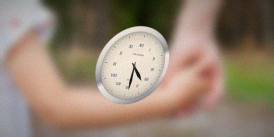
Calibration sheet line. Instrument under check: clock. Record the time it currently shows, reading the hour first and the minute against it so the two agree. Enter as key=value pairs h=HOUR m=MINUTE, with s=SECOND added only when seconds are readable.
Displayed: h=4 m=29
